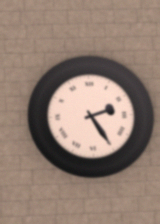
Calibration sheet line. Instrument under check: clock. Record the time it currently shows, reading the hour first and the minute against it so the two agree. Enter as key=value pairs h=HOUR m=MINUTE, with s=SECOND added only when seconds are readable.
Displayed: h=2 m=25
